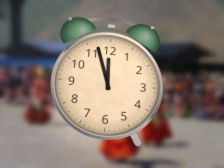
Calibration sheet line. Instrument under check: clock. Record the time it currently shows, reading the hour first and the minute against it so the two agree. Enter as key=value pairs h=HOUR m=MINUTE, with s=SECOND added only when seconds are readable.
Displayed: h=11 m=57
